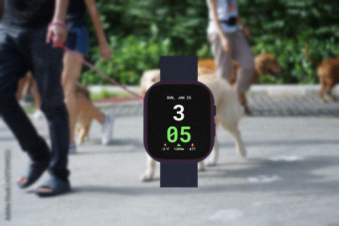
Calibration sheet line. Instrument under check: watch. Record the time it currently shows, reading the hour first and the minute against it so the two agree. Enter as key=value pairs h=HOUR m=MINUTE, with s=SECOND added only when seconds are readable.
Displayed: h=3 m=5
